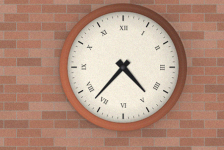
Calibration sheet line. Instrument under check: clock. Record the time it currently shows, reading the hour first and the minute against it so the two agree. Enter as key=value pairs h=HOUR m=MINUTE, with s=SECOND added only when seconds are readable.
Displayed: h=4 m=37
